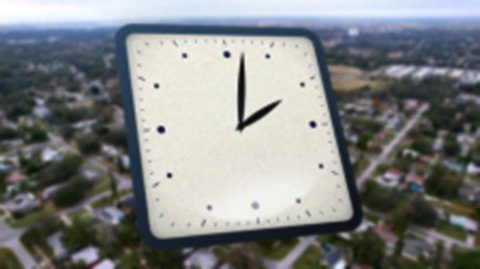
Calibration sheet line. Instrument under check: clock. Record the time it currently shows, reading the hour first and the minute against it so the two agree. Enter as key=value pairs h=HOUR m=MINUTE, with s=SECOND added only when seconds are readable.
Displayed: h=2 m=2
